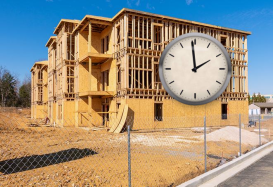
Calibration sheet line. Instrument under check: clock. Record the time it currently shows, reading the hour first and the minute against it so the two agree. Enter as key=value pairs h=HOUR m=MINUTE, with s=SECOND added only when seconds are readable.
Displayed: h=1 m=59
